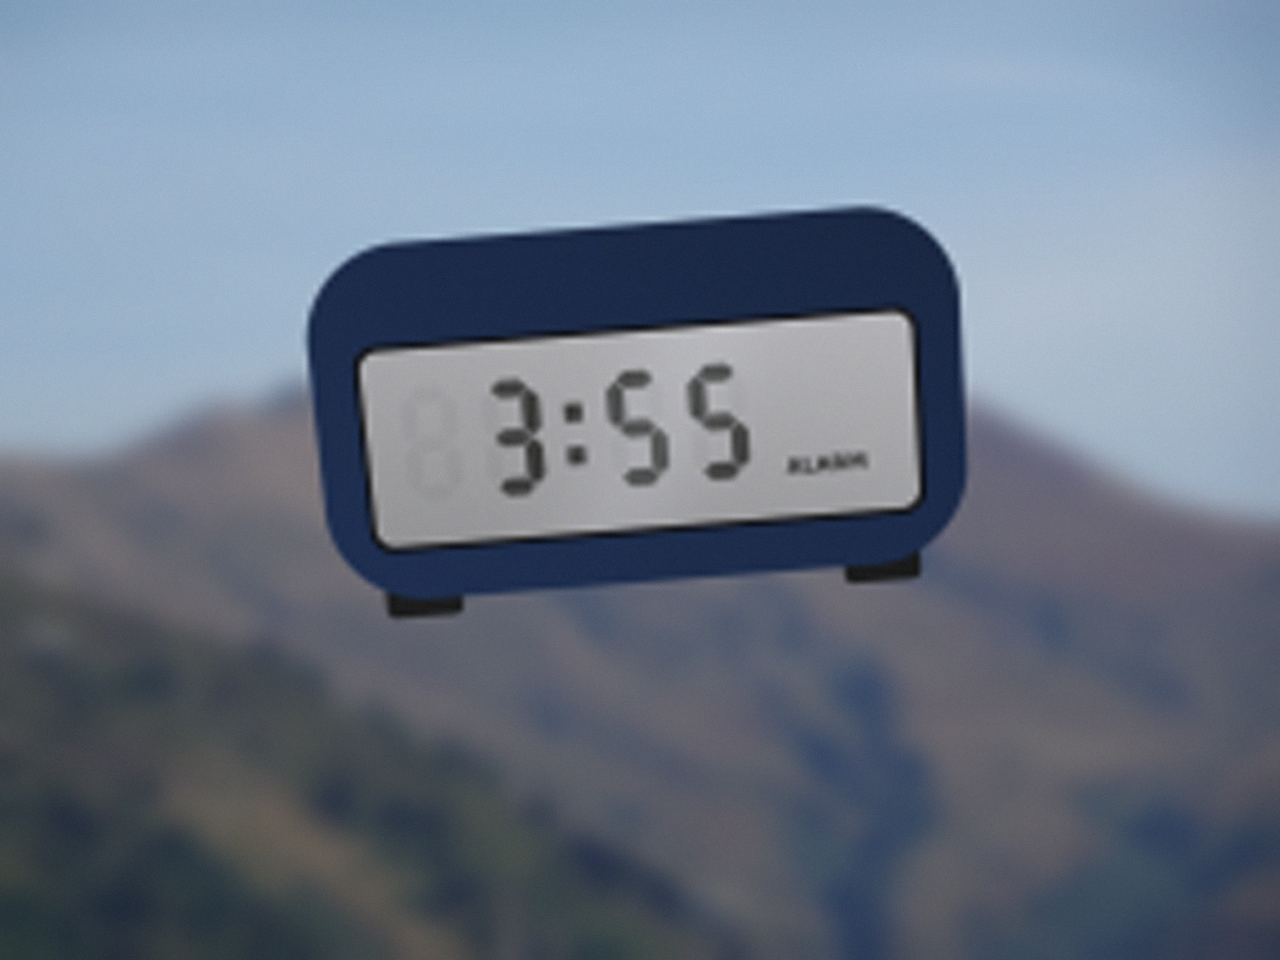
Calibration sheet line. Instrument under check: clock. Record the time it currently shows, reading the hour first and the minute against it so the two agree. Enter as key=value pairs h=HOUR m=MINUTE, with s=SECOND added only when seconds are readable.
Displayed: h=3 m=55
